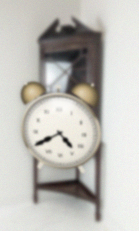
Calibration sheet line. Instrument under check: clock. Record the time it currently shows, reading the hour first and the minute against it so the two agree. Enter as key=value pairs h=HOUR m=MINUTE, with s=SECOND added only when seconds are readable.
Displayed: h=4 m=40
